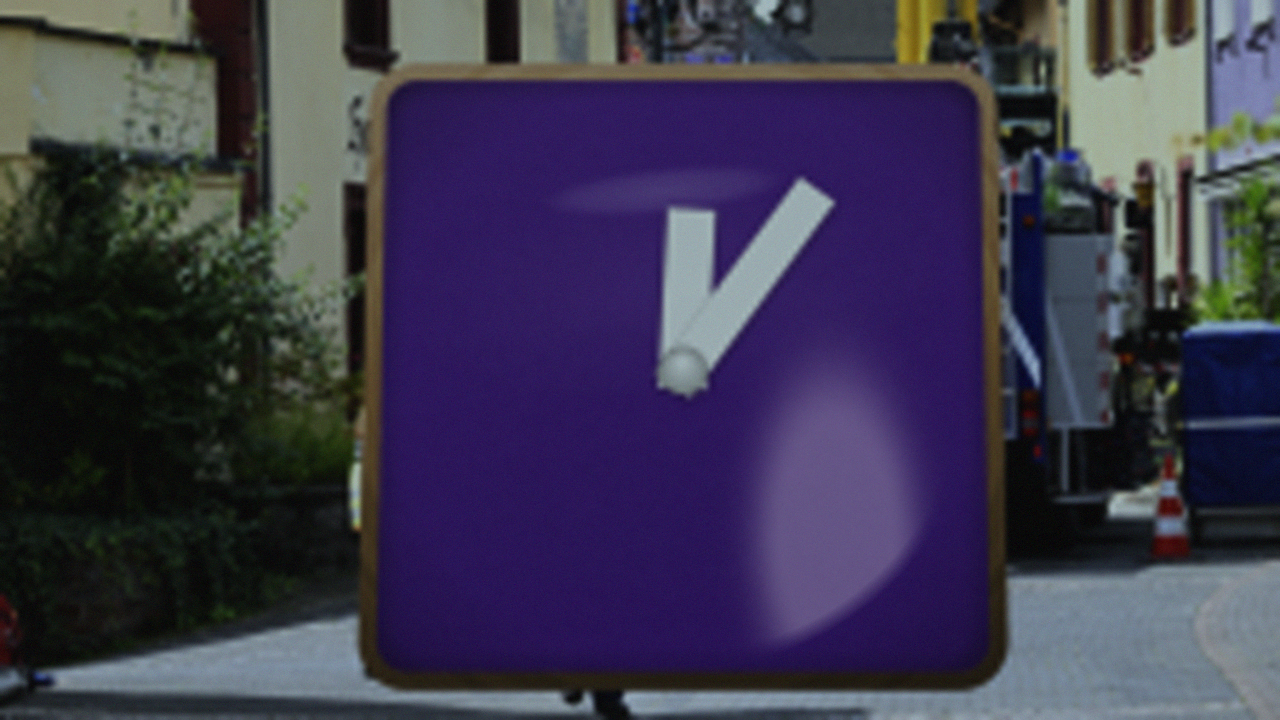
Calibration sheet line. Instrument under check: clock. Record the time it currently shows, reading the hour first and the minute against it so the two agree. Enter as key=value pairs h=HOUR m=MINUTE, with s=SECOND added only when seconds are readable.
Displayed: h=12 m=6
